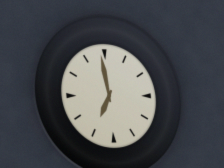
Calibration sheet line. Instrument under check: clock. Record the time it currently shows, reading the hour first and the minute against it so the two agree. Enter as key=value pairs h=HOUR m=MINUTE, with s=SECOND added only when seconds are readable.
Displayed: h=6 m=59
